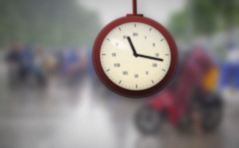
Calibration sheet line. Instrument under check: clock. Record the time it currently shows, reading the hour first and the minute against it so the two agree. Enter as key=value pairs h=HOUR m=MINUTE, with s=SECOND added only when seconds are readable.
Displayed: h=11 m=17
